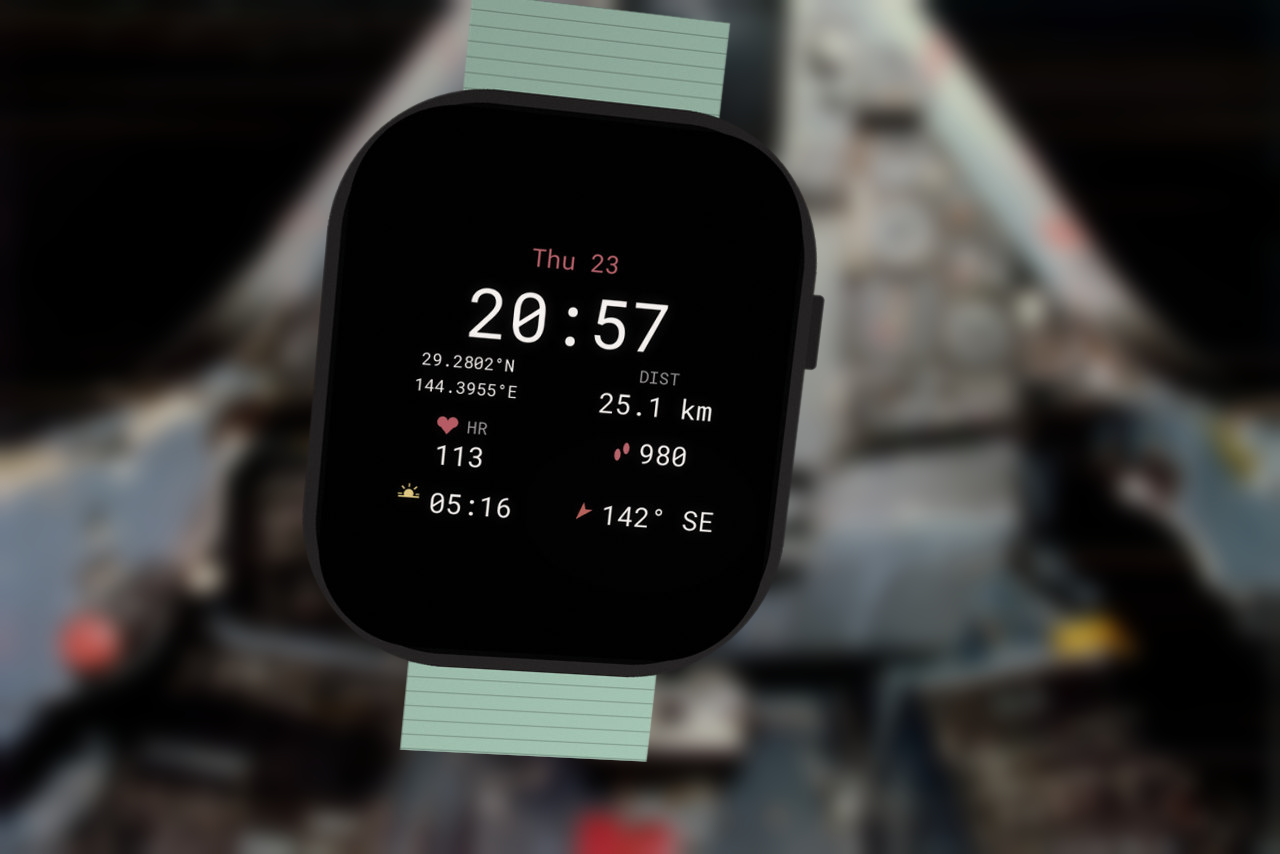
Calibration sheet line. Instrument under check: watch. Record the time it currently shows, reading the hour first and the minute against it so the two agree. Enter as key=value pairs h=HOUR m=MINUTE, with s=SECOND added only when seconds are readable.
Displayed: h=20 m=57
